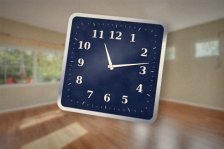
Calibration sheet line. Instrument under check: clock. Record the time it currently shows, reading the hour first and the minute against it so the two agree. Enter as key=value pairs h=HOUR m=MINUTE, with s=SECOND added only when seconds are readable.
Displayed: h=11 m=13
